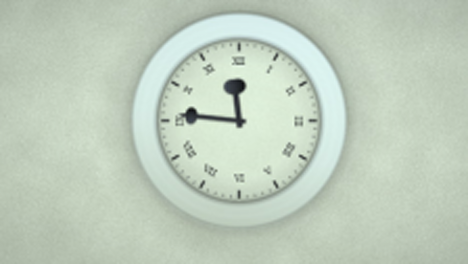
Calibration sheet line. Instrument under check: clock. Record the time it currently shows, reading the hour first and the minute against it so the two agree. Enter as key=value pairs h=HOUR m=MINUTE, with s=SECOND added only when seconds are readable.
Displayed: h=11 m=46
